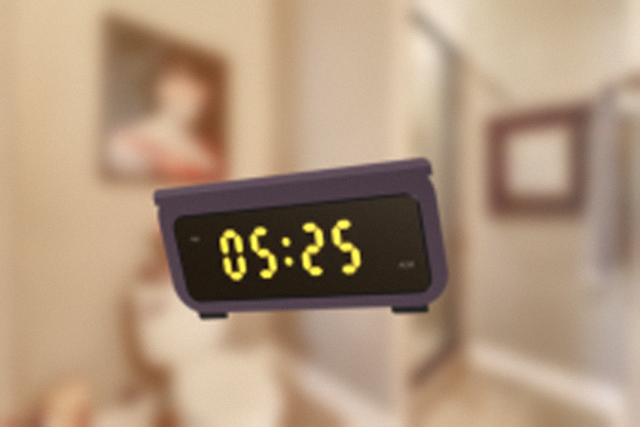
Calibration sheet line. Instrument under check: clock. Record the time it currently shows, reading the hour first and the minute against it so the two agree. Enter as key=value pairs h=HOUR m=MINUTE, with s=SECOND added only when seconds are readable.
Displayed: h=5 m=25
